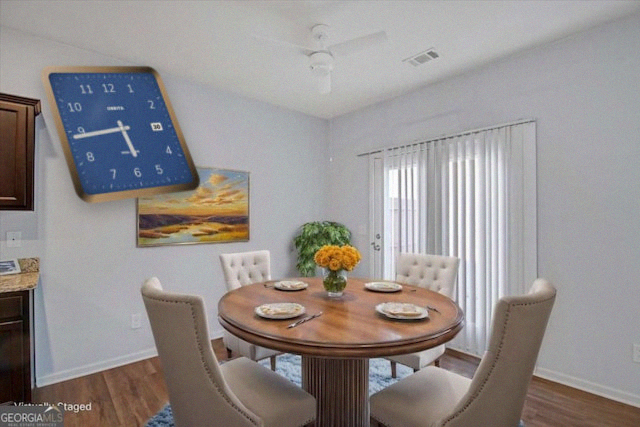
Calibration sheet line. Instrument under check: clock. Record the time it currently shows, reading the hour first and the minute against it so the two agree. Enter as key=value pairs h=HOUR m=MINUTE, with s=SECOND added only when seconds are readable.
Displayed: h=5 m=44
